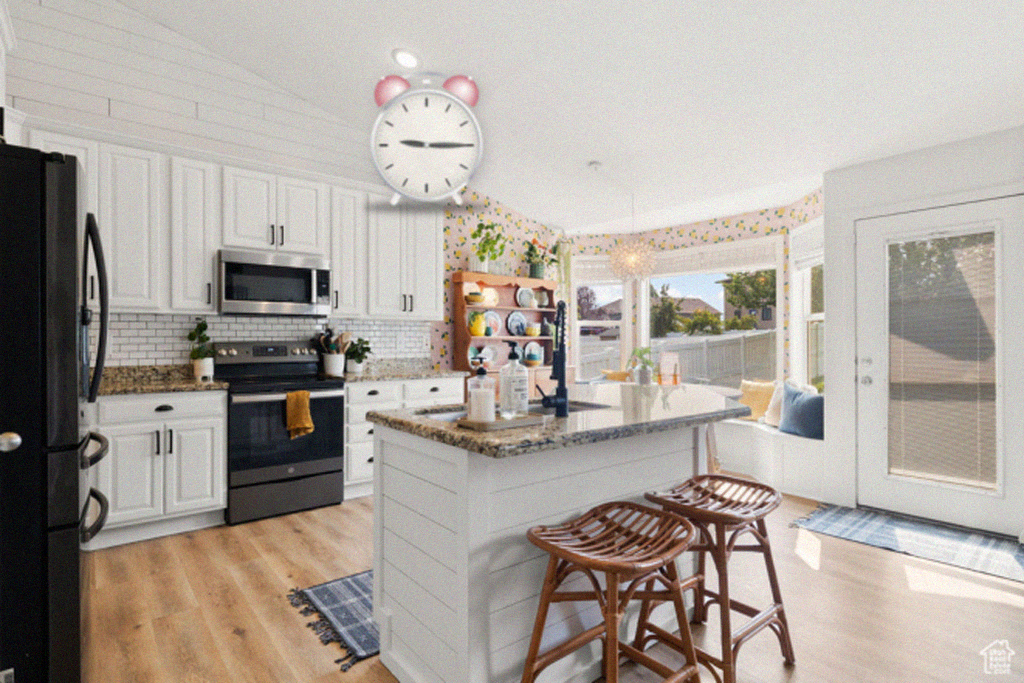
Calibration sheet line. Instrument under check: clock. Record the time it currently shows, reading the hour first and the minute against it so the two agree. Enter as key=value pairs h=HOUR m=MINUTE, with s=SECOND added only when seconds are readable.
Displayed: h=9 m=15
